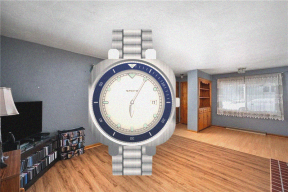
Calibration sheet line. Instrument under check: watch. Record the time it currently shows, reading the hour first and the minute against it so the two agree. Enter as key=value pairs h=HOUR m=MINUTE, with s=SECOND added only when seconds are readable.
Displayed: h=6 m=5
